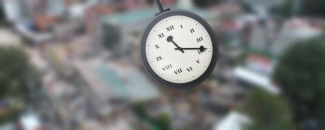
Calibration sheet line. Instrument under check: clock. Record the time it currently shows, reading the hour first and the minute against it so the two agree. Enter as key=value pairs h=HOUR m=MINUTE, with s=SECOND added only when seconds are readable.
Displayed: h=11 m=19
